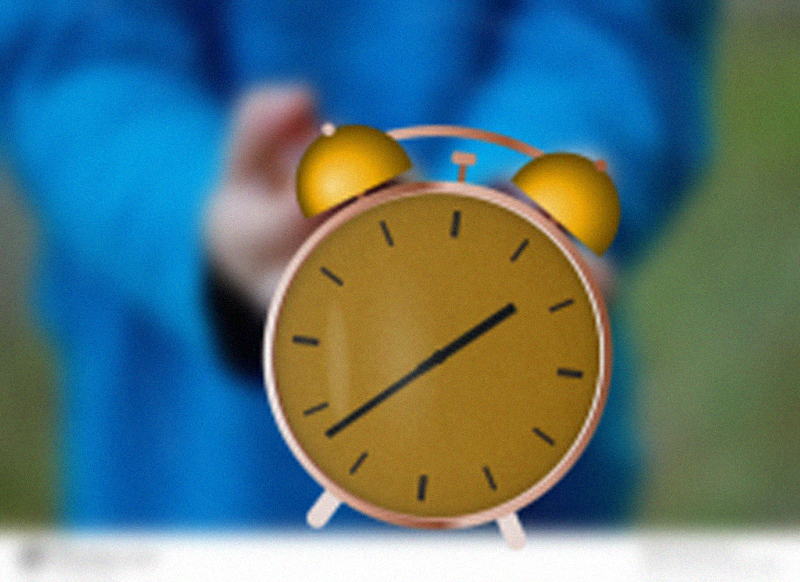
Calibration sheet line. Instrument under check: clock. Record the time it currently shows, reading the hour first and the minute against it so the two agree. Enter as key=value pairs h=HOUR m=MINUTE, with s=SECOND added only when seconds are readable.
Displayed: h=1 m=38
